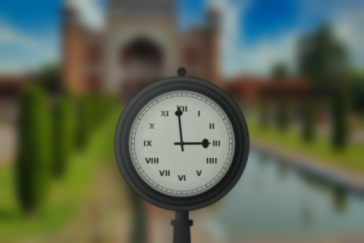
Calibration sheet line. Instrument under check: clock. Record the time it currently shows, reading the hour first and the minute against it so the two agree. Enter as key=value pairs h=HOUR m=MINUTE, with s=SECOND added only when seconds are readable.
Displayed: h=2 m=59
